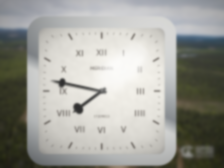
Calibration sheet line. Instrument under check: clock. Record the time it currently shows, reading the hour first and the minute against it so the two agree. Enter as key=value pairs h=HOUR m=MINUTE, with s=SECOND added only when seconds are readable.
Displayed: h=7 m=47
